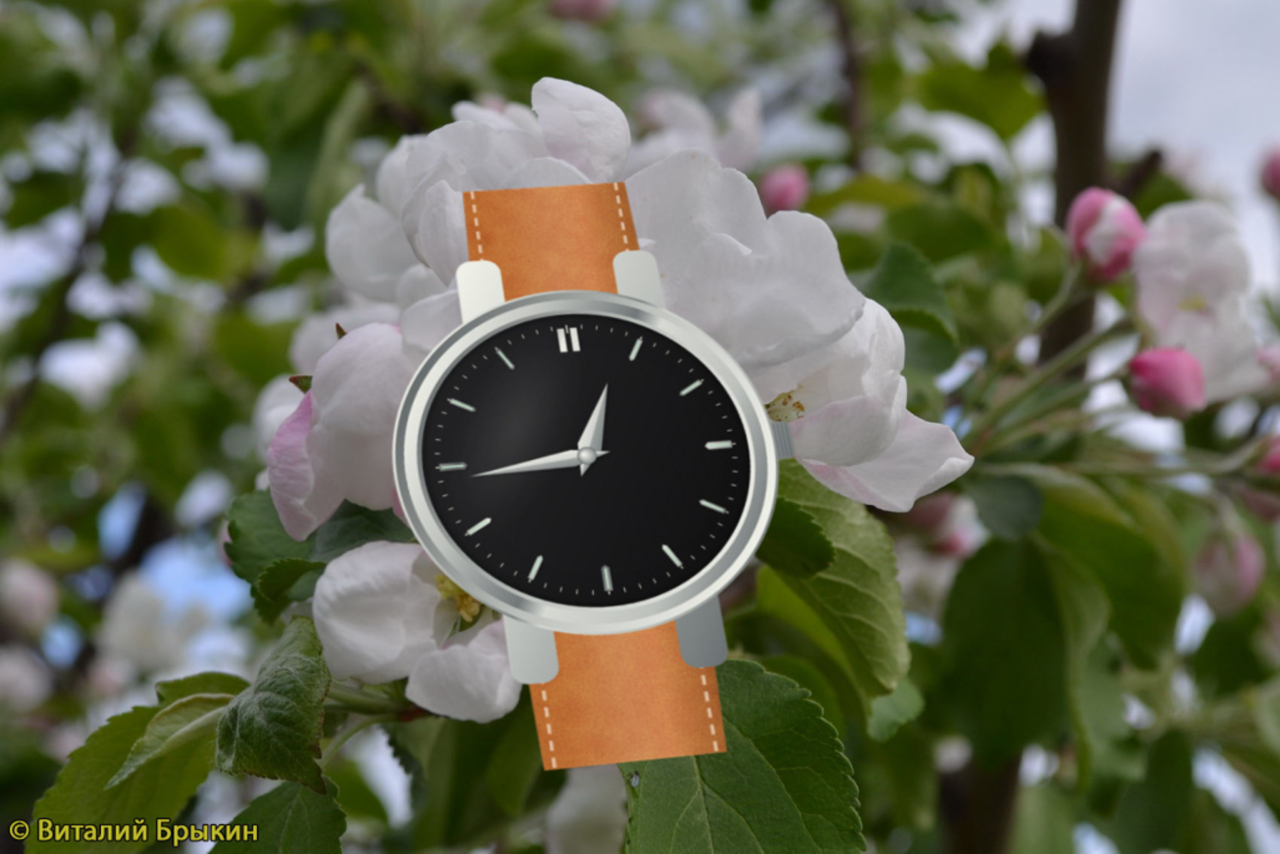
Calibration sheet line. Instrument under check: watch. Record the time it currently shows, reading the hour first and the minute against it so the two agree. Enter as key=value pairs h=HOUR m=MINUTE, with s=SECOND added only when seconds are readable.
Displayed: h=12 m=44
